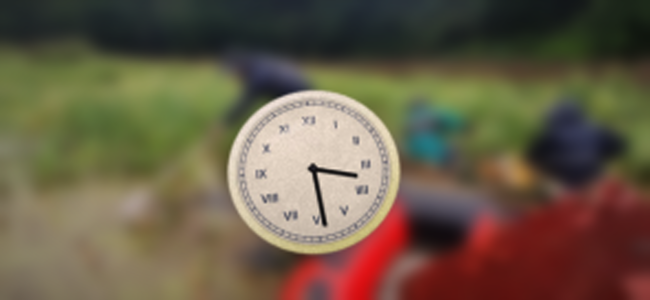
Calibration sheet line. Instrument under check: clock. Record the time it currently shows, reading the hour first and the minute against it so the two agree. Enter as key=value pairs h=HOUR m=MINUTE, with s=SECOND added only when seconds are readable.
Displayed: h=3 m=29
